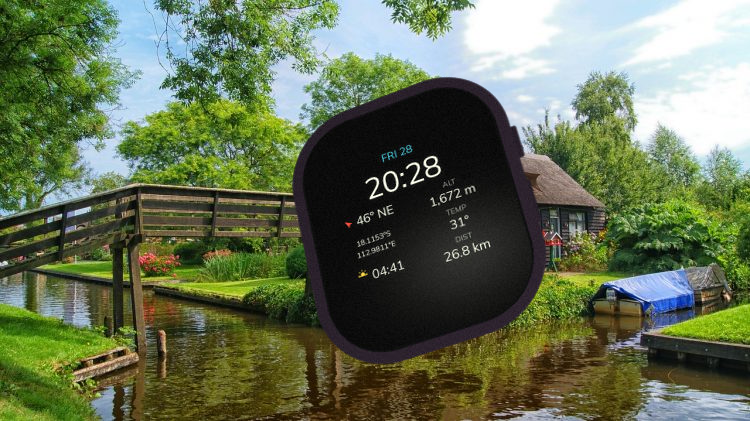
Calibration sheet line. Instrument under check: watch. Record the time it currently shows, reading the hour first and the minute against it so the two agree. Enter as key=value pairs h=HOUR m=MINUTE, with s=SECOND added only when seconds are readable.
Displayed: h=20 m=28
